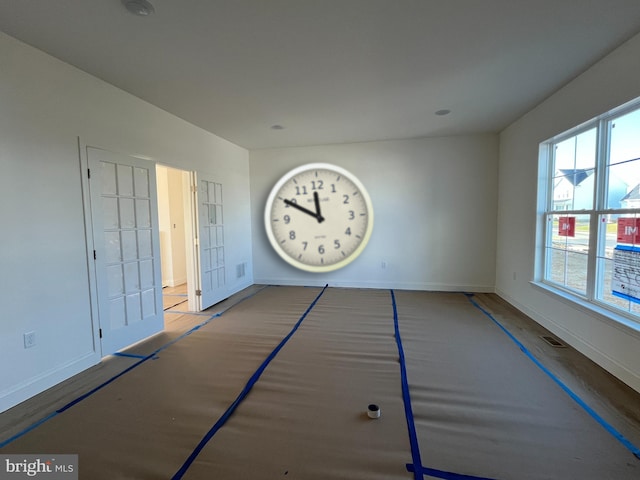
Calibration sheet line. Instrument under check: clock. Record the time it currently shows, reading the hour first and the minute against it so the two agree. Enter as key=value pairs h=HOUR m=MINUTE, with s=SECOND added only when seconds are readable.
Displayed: h=11 m=50
